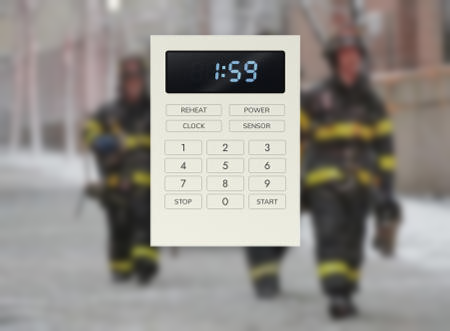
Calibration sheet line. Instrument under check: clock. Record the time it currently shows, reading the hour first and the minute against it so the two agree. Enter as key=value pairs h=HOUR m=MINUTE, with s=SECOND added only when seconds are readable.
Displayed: h=1 m=59
